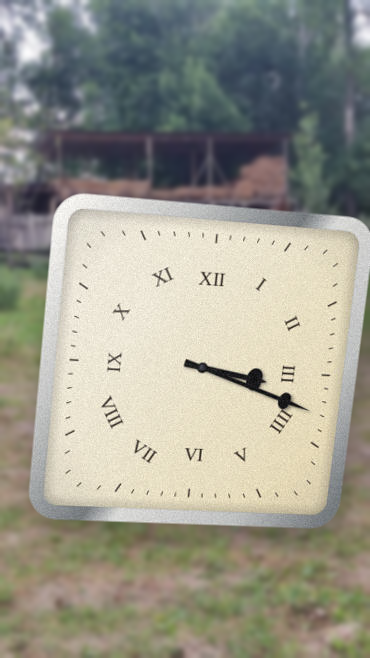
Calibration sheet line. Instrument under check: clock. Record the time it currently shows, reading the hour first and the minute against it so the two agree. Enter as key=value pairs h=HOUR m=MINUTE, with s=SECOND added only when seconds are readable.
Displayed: h=3 m=18
